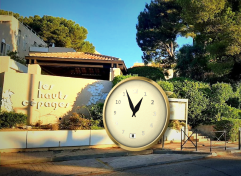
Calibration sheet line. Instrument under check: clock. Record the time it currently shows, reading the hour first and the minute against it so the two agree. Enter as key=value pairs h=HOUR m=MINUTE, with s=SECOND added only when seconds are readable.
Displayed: h=12 m=56
